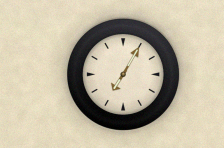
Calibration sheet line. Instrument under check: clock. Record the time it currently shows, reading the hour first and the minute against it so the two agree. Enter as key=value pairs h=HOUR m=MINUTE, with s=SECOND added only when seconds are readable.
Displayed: h=7 m=5
